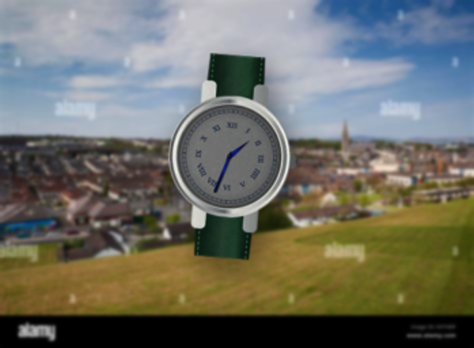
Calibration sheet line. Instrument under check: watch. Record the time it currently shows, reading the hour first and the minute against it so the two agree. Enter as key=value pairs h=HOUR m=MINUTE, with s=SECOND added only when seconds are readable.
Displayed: h=1 m=33
